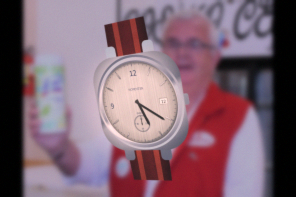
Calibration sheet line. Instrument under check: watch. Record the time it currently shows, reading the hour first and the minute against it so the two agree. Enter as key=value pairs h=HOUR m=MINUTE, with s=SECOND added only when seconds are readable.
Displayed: h=5 m=21
